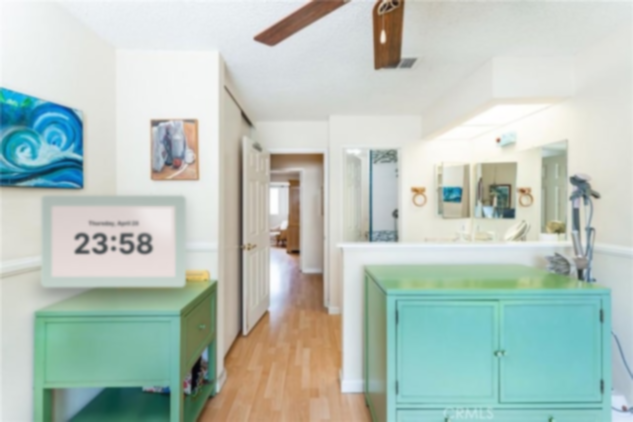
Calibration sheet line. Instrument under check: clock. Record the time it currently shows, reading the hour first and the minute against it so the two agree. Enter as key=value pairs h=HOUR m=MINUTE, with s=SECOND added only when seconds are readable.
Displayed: h=23 m=58
